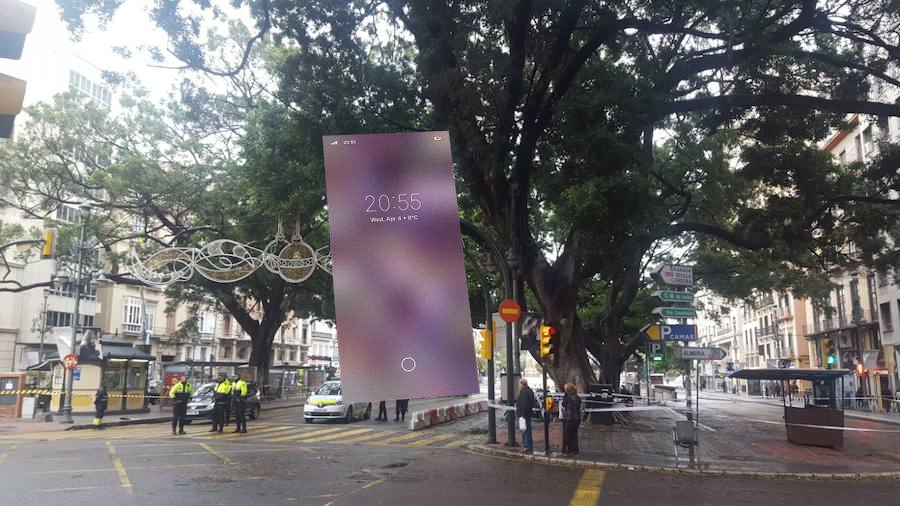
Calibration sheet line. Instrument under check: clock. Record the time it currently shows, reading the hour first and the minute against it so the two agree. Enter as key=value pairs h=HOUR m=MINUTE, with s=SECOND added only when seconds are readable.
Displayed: h=20 m=55
